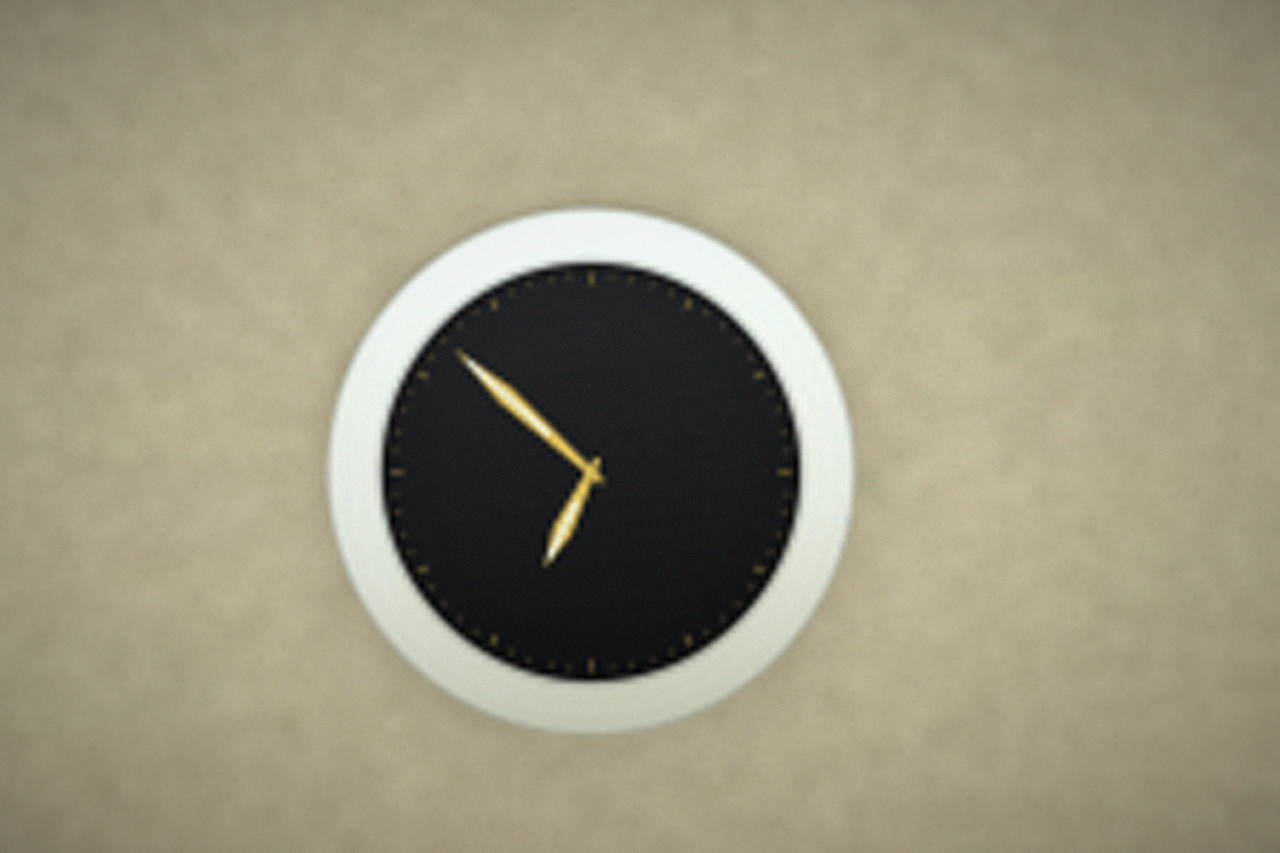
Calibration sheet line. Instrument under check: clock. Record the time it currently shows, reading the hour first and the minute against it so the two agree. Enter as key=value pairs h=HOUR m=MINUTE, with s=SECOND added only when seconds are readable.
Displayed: h=6 m=52
